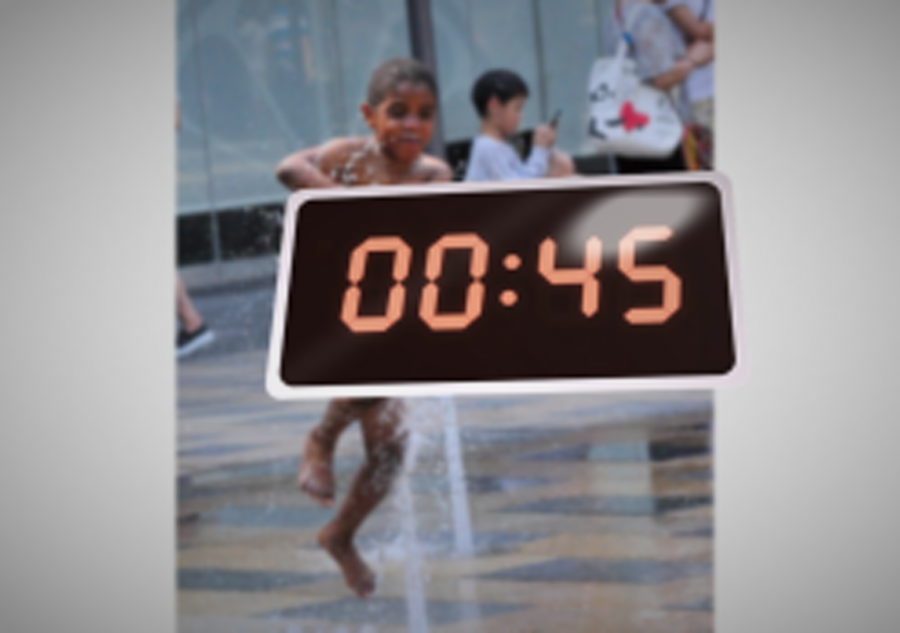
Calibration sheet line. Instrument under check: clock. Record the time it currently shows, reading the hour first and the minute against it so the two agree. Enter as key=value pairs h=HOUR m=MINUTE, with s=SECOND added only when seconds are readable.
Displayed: h=0 m=45
